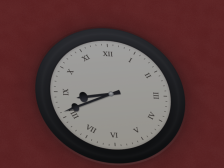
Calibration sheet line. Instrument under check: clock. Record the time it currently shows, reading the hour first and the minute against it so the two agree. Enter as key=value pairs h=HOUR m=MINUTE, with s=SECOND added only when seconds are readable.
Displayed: h=8 m=41
